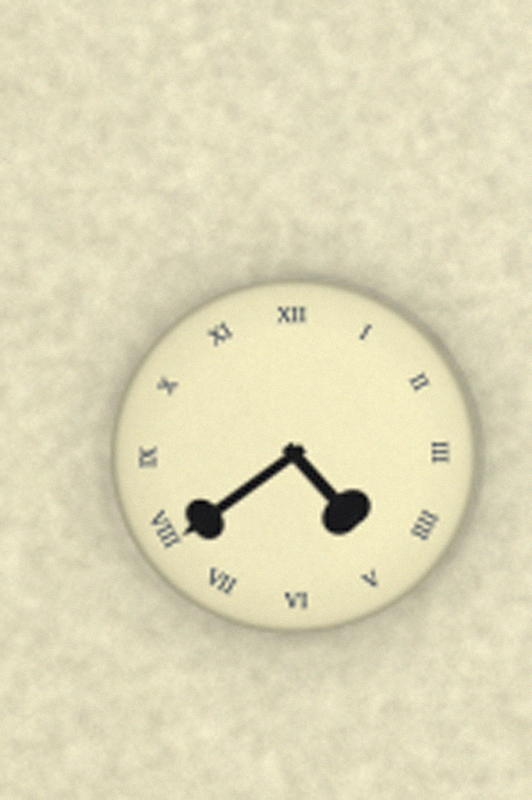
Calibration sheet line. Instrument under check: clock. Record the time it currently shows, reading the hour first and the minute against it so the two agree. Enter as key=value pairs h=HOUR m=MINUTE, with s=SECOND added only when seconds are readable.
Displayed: h=4 m=39
